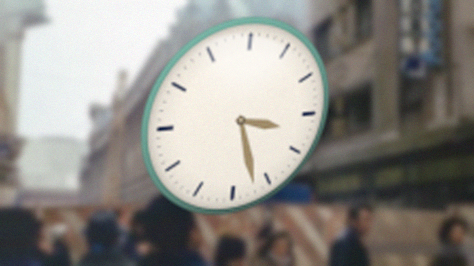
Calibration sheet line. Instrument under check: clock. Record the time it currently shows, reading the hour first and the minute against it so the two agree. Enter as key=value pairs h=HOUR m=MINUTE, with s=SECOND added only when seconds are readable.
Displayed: h=3 m=27
